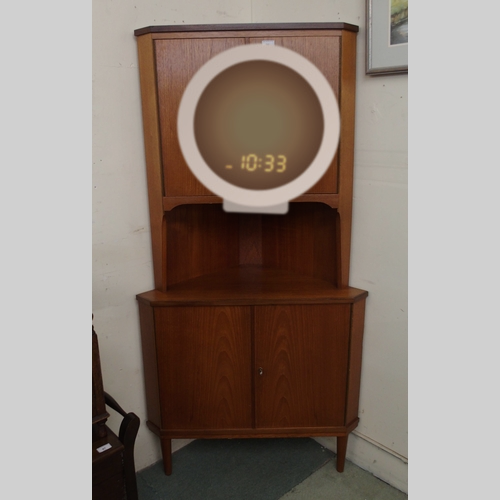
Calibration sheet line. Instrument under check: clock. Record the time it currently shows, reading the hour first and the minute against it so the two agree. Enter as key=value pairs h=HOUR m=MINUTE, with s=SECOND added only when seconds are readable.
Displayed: h=10 m=33
